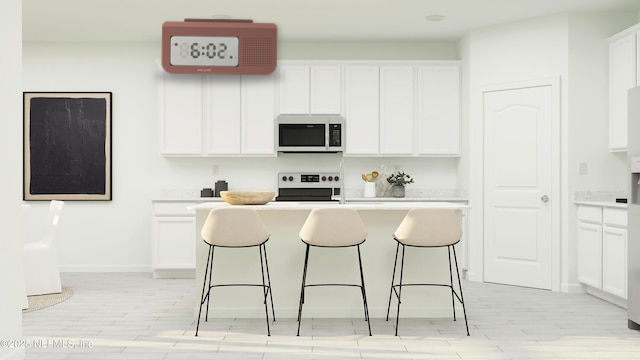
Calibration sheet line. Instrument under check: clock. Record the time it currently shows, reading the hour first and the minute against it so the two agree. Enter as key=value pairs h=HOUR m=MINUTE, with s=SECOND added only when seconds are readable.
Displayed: h=6 m=2
